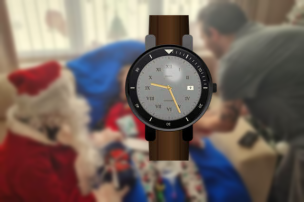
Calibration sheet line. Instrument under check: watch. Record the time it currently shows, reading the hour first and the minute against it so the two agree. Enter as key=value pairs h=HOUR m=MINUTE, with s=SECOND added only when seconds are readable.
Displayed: h=9 m=26
